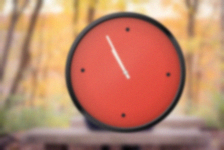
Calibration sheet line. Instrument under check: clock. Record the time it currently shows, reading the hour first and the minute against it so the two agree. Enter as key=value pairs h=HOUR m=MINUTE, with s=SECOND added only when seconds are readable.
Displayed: h=10 m=55
